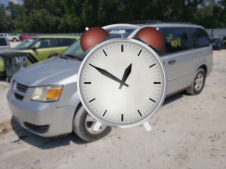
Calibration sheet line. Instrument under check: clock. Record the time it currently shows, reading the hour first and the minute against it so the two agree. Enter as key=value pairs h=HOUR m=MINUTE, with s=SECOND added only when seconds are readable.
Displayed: h=12 m=50
